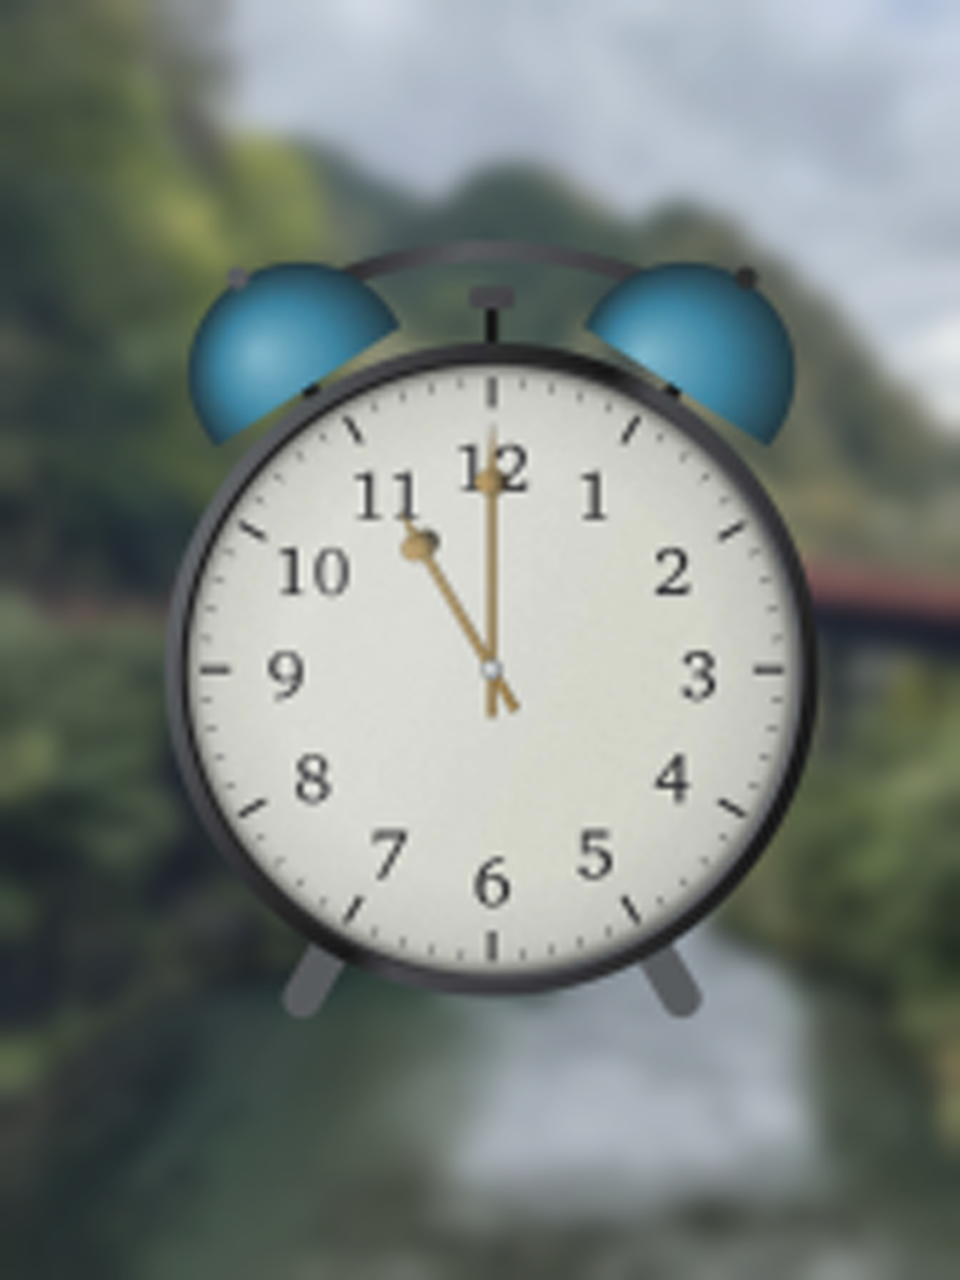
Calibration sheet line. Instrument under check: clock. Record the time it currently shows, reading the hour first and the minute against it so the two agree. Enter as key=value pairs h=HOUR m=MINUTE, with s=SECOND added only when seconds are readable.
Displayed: h=11 m=0
